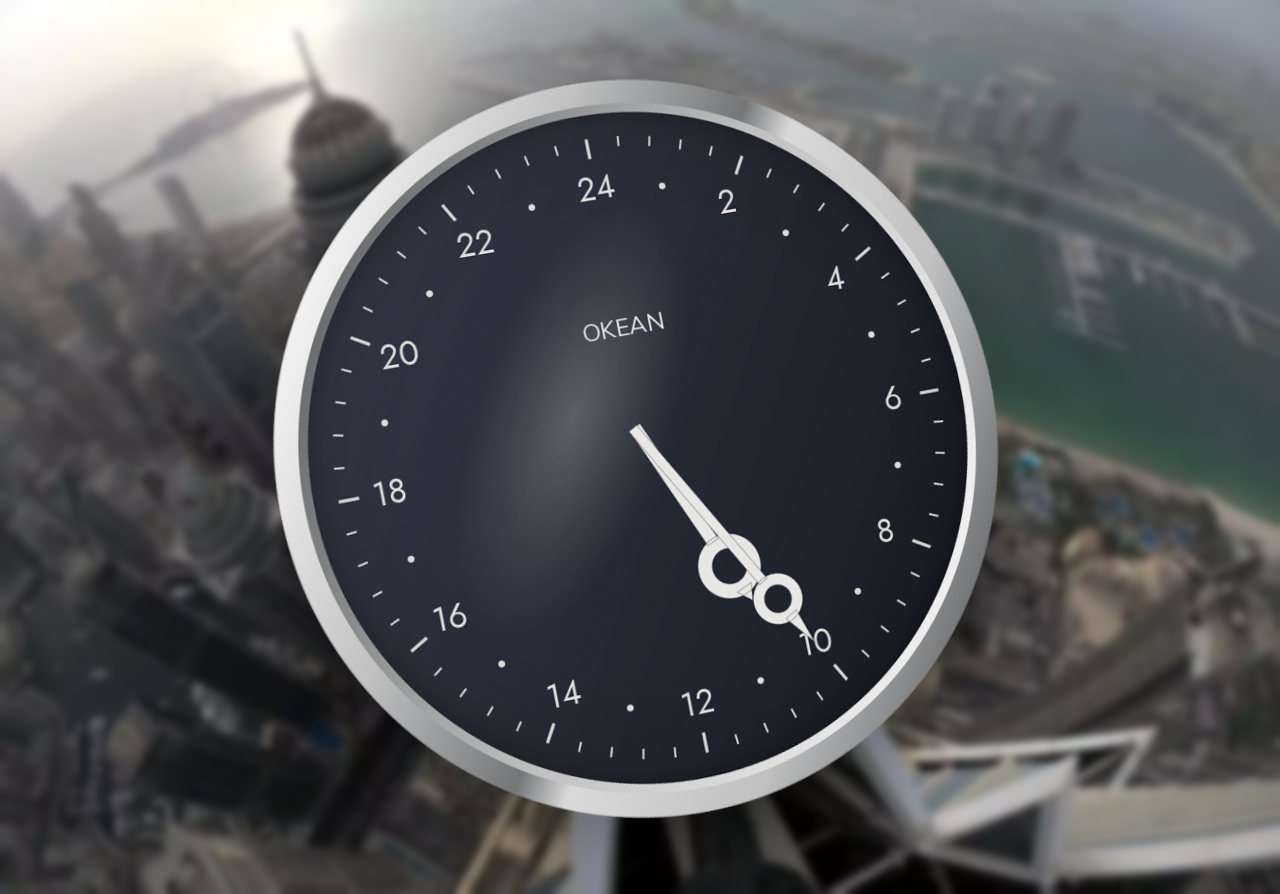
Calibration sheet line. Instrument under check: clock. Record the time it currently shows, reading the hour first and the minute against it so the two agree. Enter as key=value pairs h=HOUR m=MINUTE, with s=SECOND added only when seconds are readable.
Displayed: h=10 m=25
